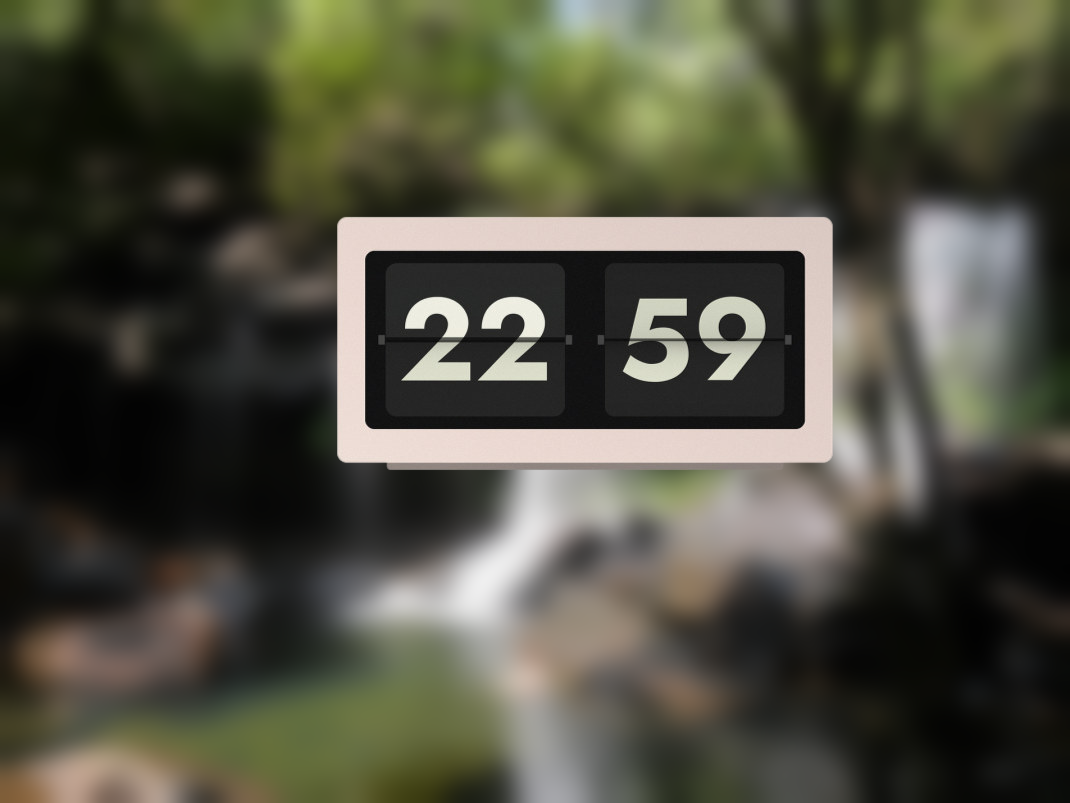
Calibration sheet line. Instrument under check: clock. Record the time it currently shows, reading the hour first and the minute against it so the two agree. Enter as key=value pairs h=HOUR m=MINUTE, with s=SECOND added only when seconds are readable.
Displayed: h=22 m=59
